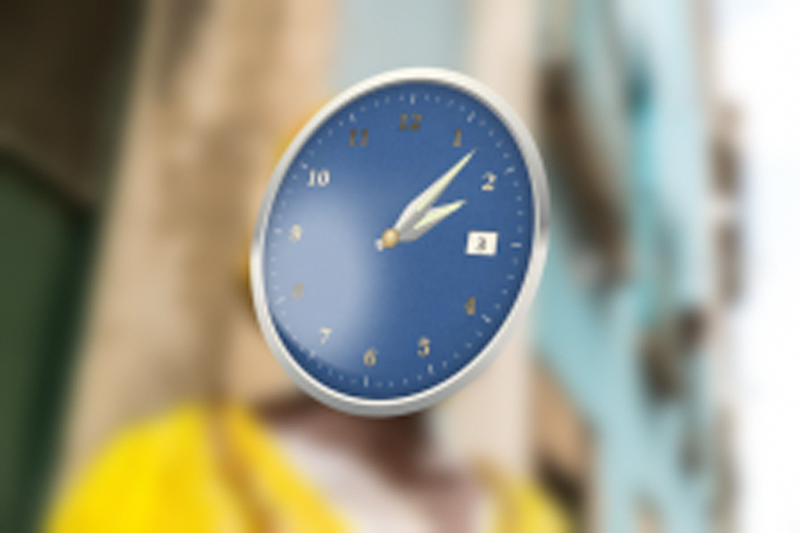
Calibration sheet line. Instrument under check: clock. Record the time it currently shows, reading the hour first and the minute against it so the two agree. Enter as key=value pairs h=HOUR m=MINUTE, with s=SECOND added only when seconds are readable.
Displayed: h=2 m=7
